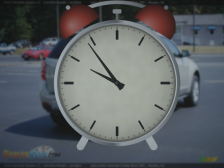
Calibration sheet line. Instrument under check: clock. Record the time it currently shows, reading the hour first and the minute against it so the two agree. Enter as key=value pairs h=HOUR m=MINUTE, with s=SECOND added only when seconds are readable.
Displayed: h=9 m=54
